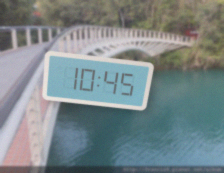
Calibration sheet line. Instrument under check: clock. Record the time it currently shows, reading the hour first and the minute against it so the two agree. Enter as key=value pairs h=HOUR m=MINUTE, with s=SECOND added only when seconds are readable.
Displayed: h=10 m=45
